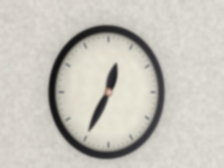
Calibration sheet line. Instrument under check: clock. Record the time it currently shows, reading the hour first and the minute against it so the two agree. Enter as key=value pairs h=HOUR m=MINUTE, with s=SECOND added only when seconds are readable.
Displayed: h=12 m=35
